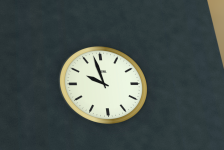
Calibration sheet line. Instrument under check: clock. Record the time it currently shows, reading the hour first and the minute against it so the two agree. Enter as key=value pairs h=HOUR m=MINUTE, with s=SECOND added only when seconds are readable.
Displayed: h=9 m=58
